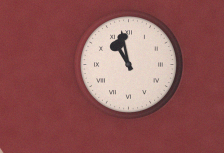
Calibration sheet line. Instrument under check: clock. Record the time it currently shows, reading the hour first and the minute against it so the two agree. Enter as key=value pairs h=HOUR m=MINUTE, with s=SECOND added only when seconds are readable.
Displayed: h=10 m=58
